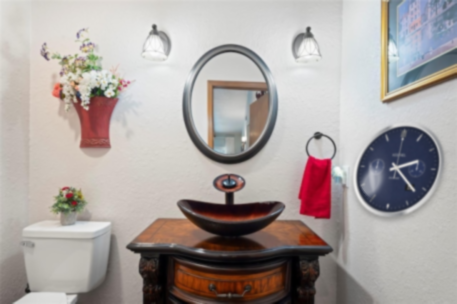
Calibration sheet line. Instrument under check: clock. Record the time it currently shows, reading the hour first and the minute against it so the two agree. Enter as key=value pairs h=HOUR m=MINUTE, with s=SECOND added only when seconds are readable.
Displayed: h=2 m=22
